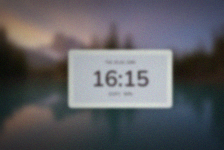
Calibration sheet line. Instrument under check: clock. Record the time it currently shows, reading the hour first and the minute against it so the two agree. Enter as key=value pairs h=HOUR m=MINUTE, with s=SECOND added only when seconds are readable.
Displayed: h=16 m=15
